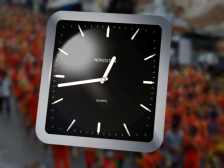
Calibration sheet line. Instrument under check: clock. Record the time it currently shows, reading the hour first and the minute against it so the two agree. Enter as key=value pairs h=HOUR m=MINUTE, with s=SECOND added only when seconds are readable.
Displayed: h=12 m=43
